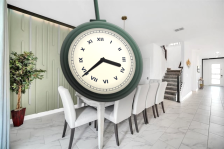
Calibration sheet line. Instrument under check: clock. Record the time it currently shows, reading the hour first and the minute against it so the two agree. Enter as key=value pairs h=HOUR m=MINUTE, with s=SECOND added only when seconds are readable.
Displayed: h=3 m=39
